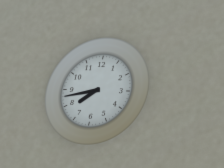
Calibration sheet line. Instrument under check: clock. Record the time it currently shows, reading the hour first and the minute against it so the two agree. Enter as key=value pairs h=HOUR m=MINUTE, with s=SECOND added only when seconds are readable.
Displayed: h=7 m=43
